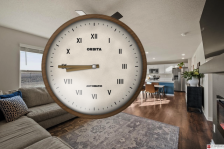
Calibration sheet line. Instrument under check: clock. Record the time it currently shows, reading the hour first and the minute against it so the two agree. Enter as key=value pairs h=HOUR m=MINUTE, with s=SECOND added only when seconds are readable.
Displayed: h=8 m=45
